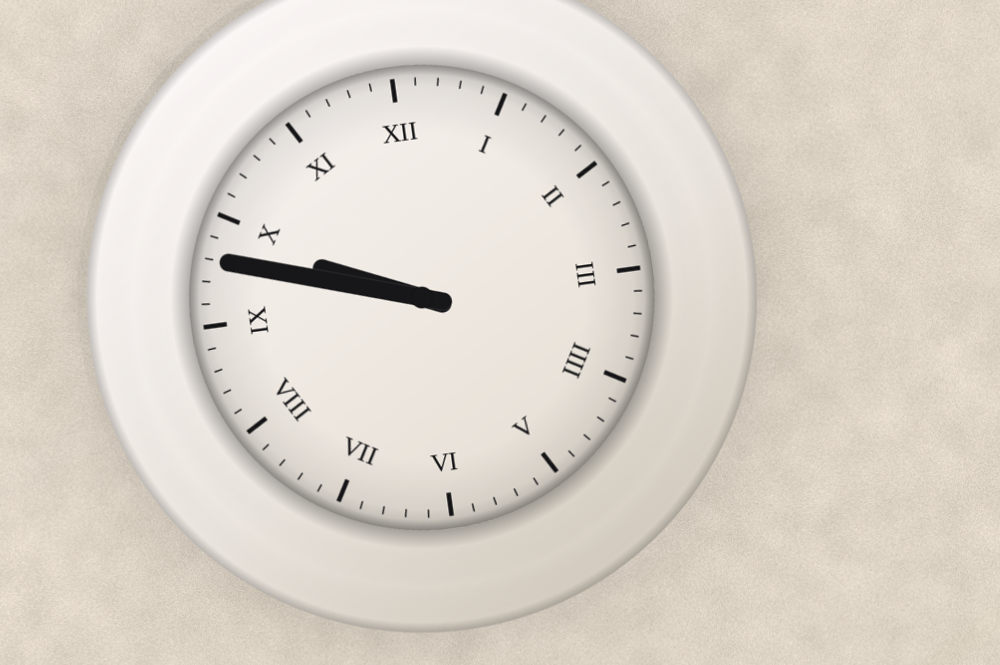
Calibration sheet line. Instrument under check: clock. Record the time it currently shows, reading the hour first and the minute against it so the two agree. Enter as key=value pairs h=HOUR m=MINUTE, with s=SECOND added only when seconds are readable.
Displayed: h=9 m=48
